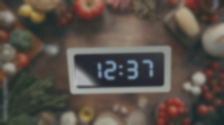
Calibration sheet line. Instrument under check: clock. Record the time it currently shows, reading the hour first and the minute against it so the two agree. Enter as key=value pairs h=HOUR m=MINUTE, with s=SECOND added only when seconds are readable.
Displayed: h=12 m=37
